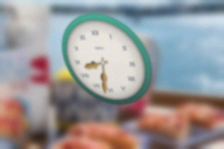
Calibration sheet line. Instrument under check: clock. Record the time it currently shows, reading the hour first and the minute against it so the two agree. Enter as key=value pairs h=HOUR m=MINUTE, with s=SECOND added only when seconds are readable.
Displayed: h=8 m=32
